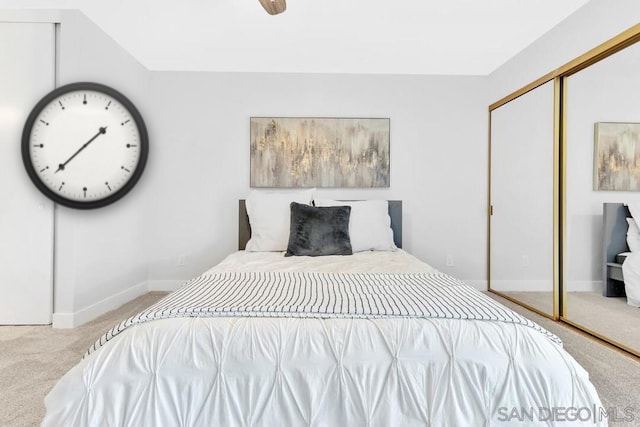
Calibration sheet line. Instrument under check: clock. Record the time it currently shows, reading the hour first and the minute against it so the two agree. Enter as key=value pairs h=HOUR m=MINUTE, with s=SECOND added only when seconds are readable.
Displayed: h=1 m=38
